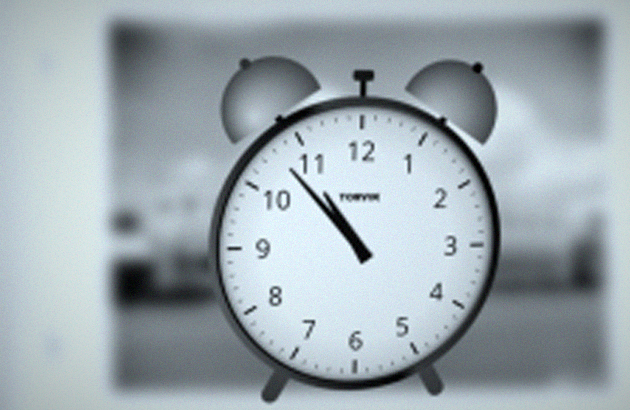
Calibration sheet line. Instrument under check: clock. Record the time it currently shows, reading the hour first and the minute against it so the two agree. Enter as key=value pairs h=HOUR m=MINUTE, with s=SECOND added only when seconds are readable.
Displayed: h=10 m=53
